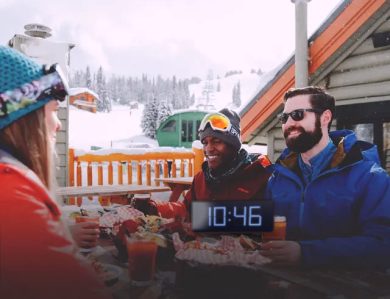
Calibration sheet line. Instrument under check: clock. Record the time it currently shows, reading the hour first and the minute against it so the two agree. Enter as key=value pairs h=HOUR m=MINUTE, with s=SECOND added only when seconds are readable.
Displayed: h=10 m=46
